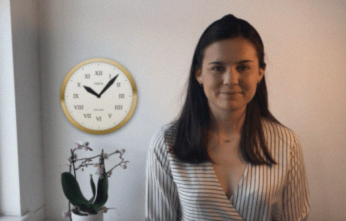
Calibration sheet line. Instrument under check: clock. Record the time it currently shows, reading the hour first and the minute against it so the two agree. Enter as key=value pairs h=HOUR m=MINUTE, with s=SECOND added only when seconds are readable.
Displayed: h=10 m=7
